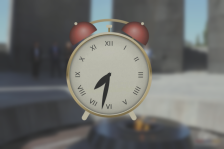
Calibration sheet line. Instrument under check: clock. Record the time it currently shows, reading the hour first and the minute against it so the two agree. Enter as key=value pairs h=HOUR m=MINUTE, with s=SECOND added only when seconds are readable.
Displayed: h=7 m=32
